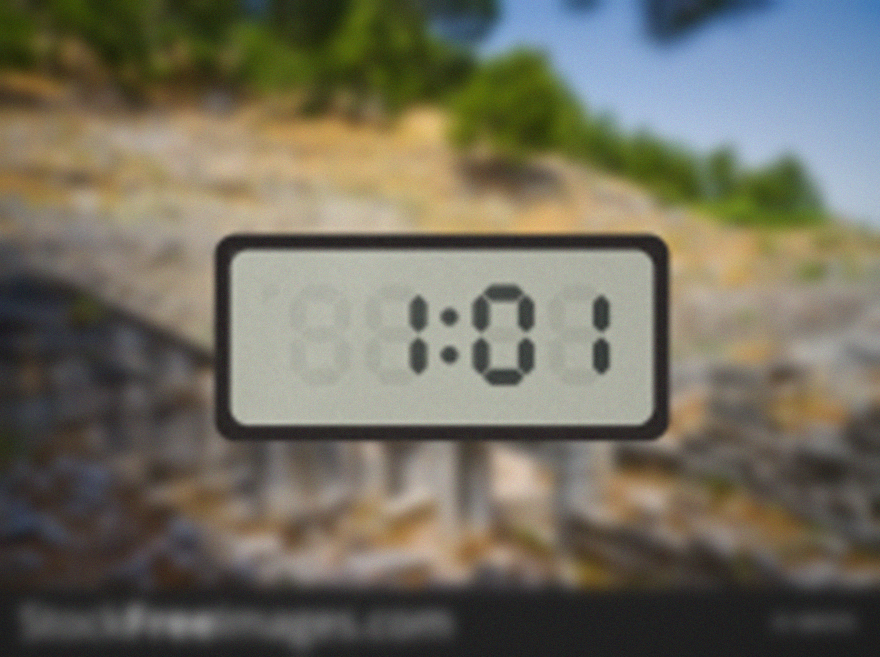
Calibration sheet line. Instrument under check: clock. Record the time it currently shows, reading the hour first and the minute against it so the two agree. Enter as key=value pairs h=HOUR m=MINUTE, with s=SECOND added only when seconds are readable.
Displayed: h=1 m=1
